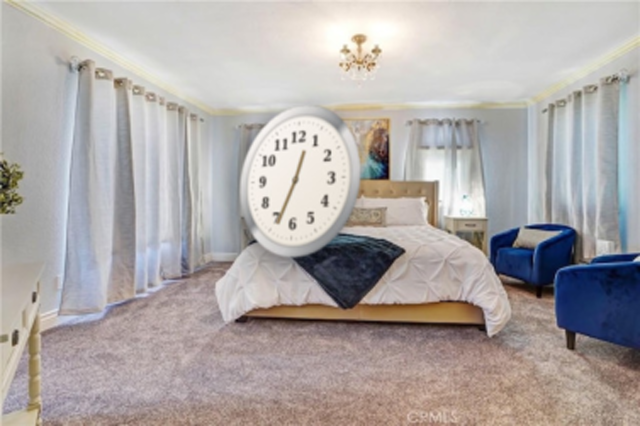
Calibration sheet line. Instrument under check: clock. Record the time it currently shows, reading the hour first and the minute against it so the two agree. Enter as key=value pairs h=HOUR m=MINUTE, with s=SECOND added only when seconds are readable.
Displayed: h=12 m=34
